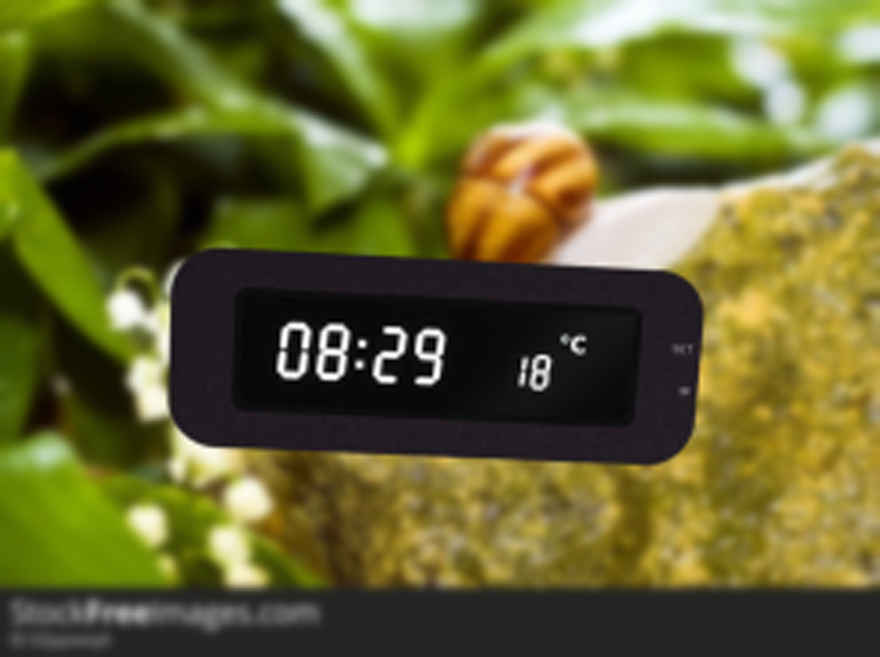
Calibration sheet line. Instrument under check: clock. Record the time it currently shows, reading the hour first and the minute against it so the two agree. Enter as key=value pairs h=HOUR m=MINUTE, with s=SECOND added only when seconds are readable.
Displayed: h=8 m=29
